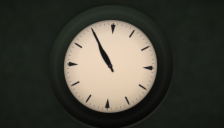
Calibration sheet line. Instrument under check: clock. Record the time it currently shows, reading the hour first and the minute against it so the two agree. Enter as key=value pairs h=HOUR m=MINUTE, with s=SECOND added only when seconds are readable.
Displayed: h=10 m=55
